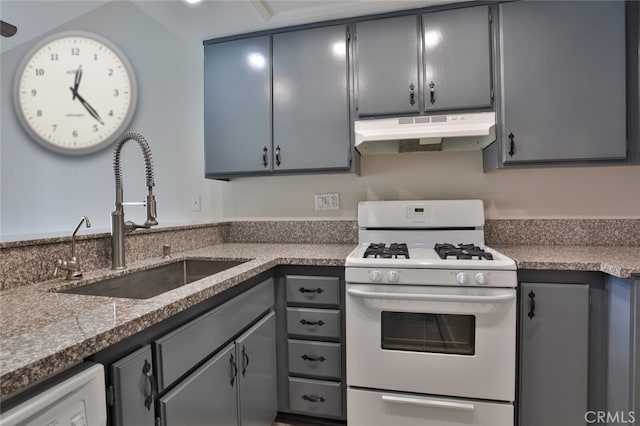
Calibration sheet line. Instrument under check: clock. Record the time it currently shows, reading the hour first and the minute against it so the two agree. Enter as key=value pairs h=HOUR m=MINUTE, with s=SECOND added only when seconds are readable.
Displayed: h=12 m=23
